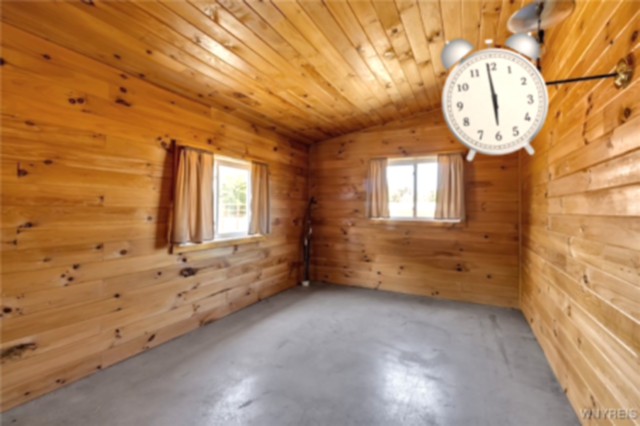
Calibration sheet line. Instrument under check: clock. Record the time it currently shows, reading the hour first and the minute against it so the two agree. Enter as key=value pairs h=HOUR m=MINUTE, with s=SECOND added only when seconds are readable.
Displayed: h=5 m=59
